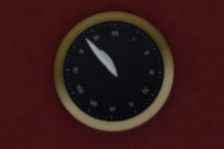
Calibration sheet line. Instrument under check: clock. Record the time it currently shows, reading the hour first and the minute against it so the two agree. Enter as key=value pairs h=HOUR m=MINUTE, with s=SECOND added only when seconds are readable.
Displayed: h=10 m=53
